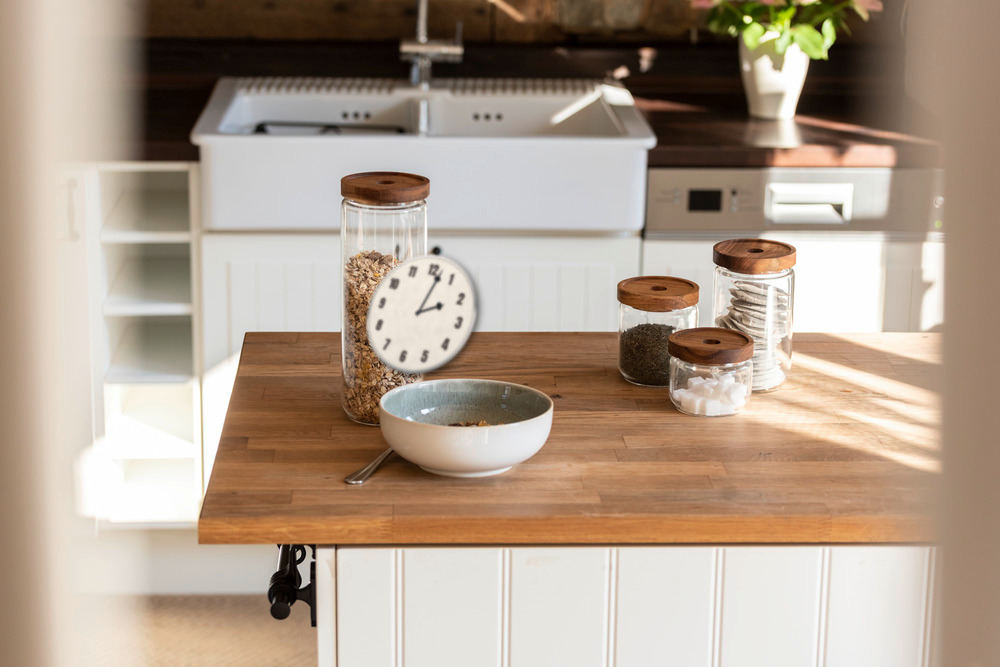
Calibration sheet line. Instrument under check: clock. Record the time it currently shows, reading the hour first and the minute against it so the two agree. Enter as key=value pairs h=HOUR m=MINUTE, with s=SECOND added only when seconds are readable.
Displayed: h=2 m=2
